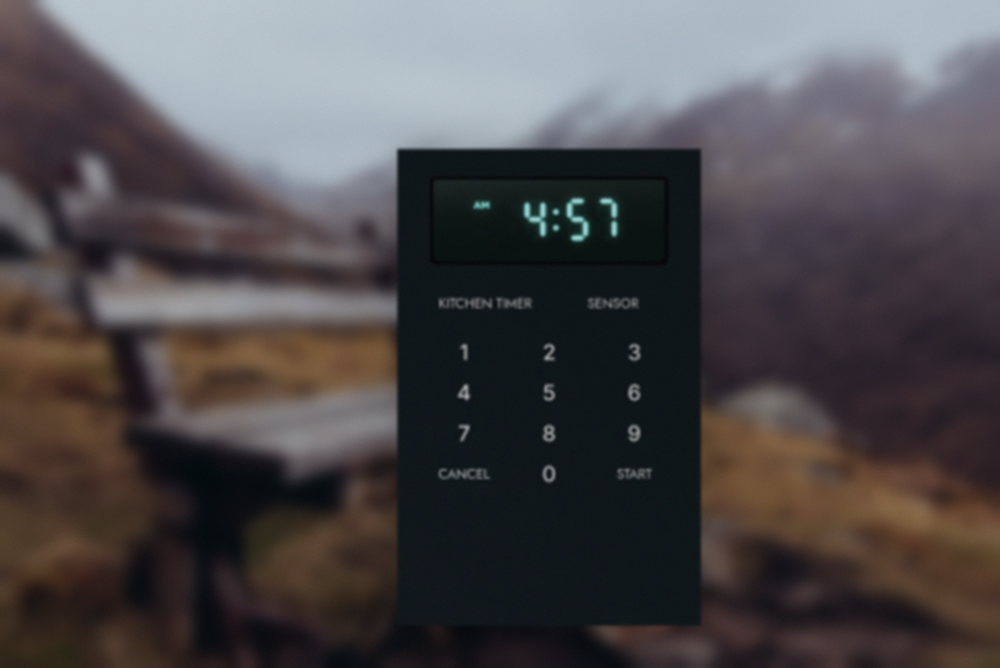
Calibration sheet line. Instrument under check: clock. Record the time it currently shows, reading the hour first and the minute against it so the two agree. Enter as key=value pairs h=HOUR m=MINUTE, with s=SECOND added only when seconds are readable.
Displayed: h=4 m=57
